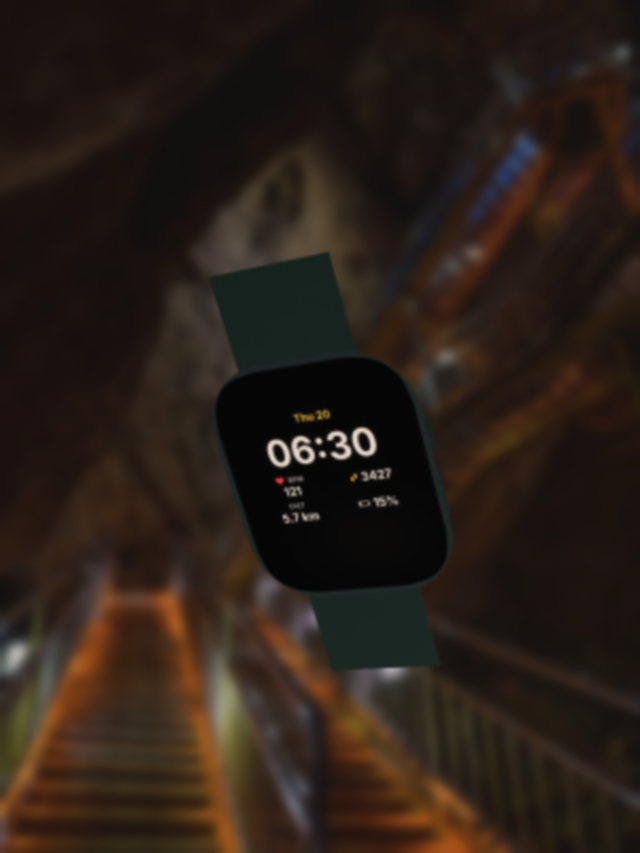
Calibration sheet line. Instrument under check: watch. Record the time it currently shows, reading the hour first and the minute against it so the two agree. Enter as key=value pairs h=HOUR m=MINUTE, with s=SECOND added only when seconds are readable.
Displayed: h=6 m=30
